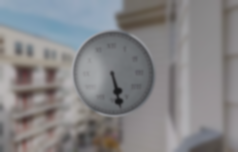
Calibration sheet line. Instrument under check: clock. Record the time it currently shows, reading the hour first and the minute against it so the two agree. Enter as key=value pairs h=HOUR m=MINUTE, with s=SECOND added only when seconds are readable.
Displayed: h=5 m=28
